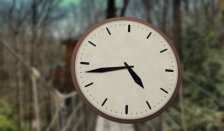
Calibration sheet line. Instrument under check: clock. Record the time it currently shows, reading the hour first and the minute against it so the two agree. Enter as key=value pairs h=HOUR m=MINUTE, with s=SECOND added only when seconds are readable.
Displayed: h=4 m=43
